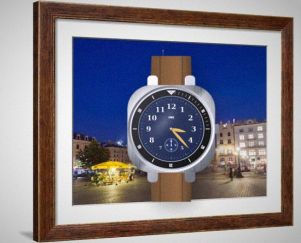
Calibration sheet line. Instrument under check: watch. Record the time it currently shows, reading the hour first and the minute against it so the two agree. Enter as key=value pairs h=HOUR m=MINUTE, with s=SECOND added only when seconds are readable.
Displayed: h=3 m=23
